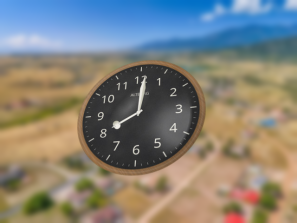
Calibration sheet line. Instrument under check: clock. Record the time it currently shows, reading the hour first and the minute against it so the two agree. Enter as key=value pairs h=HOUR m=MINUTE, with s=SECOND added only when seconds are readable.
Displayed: h=8 m=1
